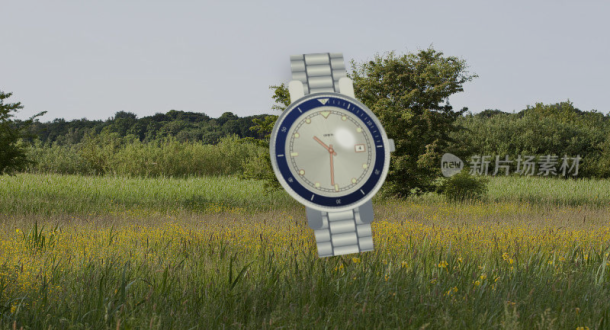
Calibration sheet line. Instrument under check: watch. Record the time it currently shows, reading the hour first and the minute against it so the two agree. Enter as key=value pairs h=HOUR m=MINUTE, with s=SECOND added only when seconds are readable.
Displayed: h=10 m=31
